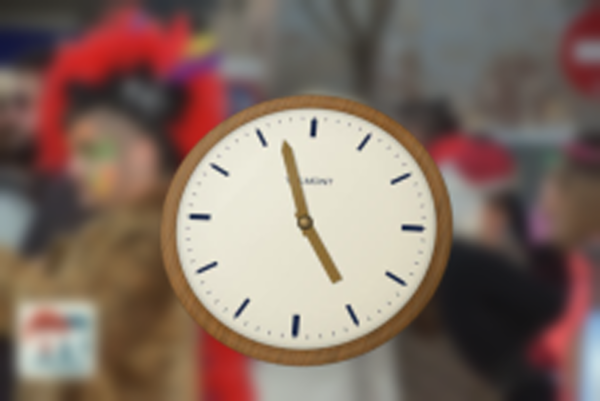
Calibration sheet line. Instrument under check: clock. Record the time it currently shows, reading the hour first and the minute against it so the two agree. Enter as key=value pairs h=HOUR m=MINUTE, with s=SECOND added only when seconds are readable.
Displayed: h=4 m=57
